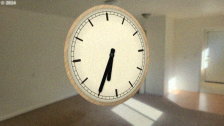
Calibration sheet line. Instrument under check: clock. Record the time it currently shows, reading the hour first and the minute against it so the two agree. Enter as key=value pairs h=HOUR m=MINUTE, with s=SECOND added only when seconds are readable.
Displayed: h=6 m=35
